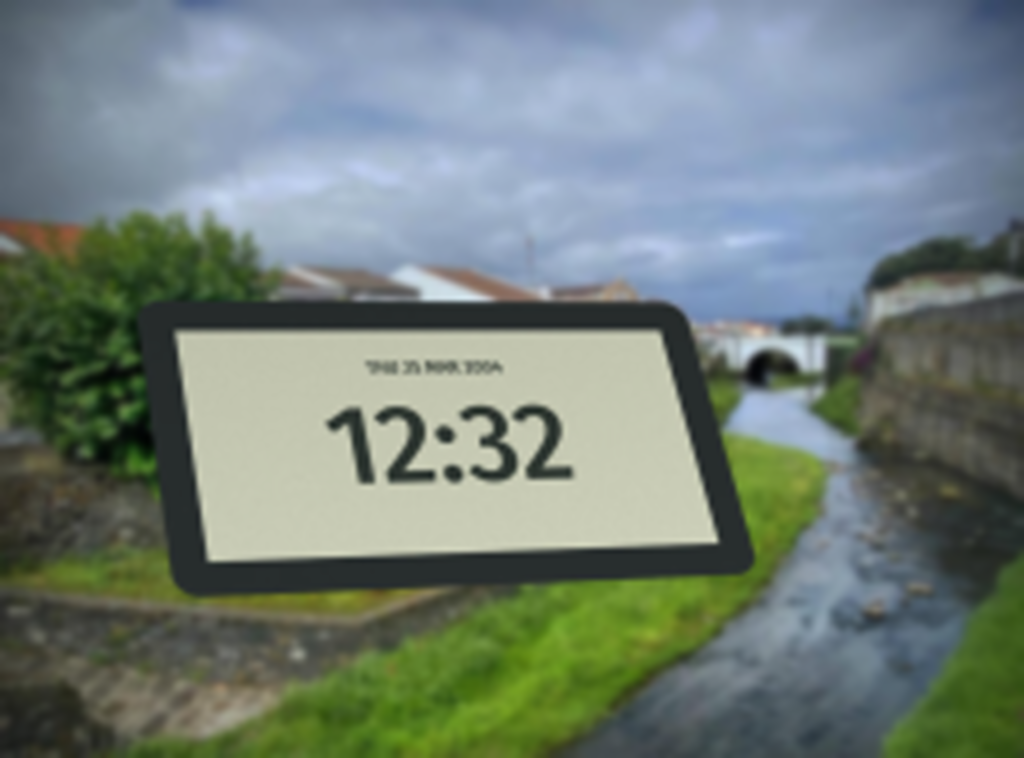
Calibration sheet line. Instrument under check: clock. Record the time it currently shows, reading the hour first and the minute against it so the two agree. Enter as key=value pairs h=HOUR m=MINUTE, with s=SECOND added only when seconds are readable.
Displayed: h=12 m=32
